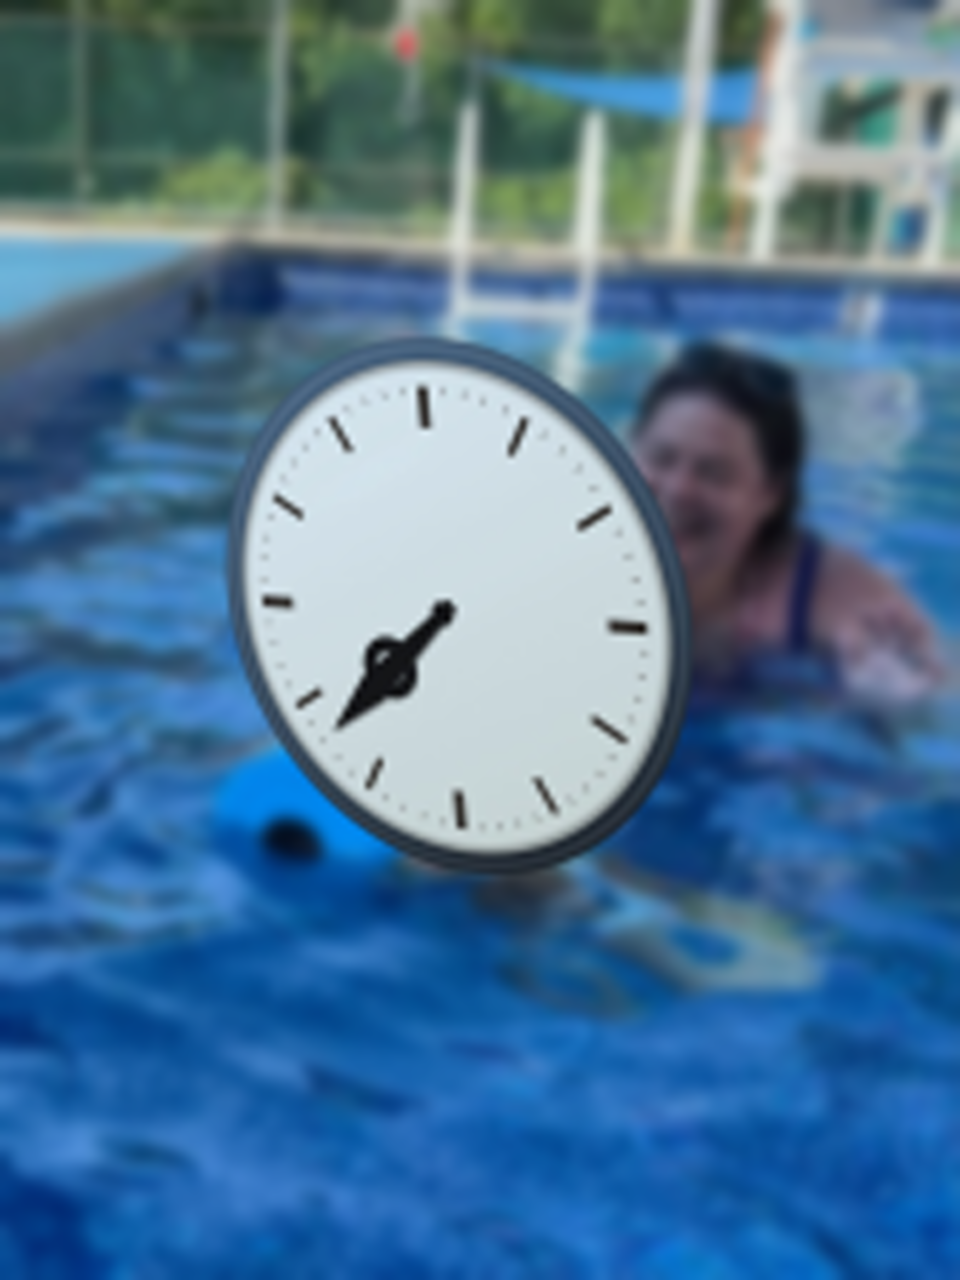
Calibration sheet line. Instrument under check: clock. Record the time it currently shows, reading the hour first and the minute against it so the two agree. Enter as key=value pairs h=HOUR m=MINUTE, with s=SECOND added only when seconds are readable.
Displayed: h=7 m=38
